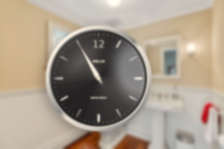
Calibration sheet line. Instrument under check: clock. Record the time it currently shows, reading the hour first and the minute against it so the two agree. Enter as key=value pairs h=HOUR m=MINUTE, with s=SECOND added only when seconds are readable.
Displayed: h=10 m=55
